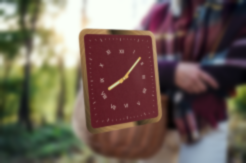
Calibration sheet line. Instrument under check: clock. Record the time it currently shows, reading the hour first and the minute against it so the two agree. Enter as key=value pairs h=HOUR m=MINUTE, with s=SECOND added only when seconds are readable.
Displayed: h=8 m=8
